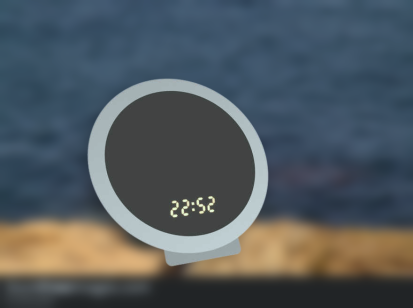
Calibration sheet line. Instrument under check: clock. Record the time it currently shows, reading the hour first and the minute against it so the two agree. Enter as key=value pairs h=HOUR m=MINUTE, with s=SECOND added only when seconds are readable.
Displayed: h=22 m=52
